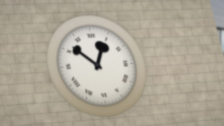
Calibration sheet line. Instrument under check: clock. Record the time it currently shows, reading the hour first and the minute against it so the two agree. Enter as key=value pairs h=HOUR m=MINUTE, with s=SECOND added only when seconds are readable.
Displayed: h=12 m=52
